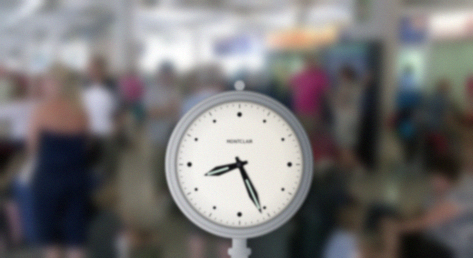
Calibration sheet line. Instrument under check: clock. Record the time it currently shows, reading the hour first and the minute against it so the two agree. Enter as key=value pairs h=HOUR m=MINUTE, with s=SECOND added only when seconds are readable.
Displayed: h=8 m=26
